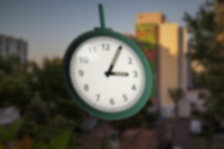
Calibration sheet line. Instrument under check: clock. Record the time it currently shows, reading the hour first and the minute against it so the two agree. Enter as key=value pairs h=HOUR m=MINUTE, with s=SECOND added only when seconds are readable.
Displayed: h=3 m=5
